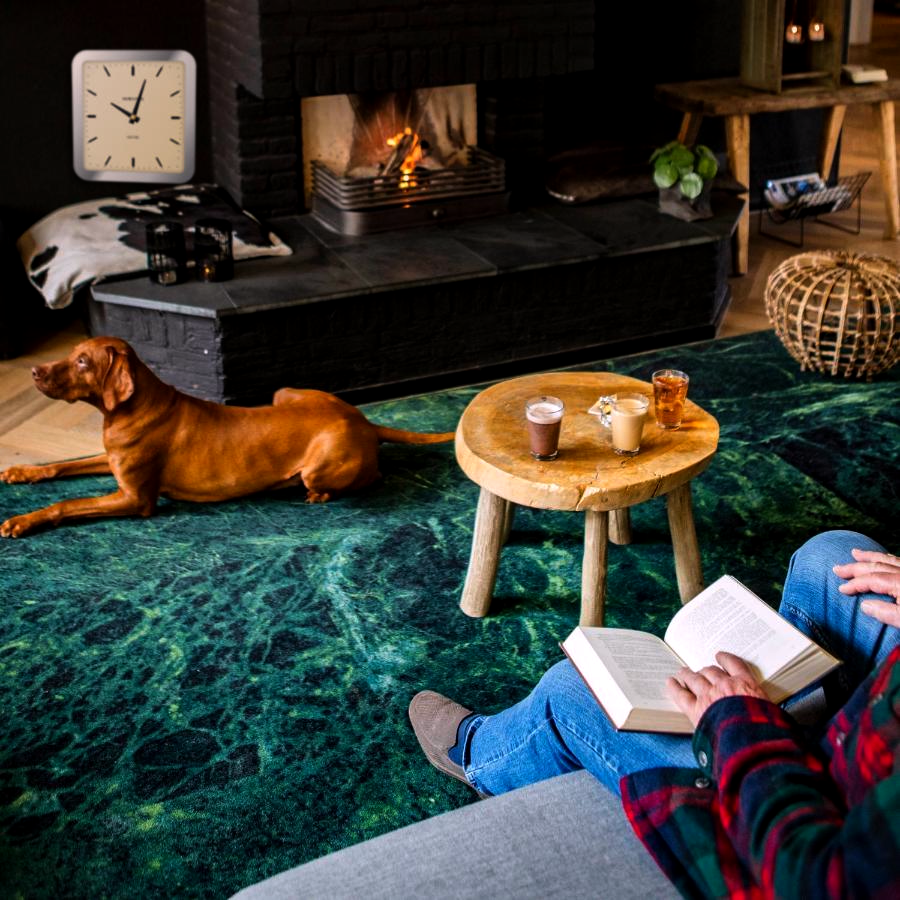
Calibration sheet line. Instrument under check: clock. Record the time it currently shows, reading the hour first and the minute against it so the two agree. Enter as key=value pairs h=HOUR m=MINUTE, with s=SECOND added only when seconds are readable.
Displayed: h=10 m=3
